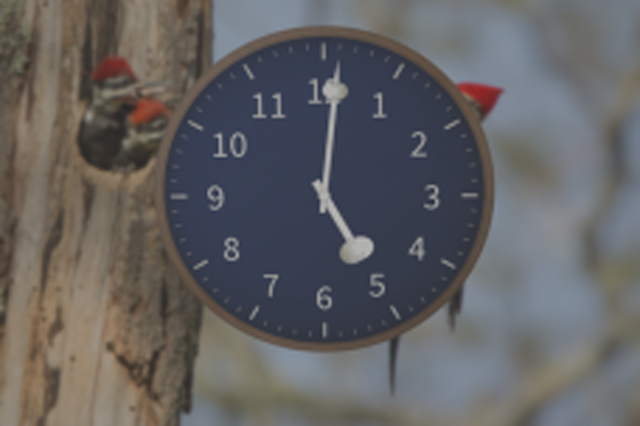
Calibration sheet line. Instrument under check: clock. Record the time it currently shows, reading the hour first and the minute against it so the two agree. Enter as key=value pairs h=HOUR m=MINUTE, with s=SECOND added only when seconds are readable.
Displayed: h=5 m=1
